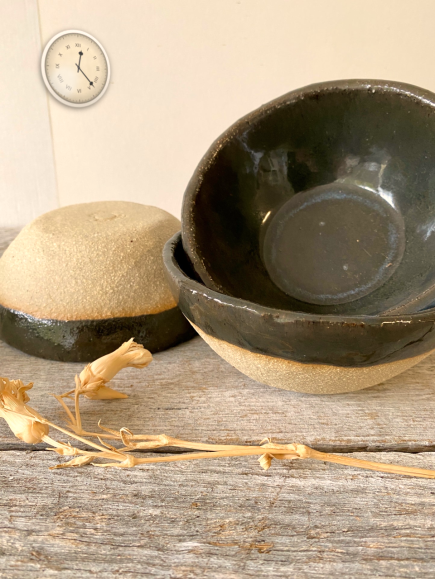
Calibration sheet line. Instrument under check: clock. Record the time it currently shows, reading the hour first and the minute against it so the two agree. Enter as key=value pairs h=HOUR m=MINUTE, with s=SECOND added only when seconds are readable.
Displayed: h=12 m=23
